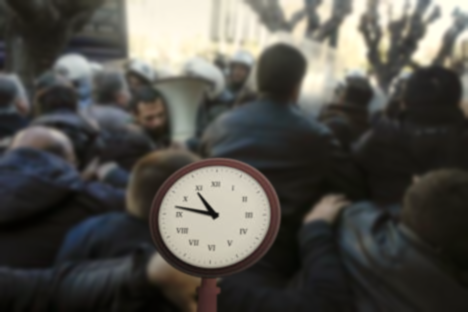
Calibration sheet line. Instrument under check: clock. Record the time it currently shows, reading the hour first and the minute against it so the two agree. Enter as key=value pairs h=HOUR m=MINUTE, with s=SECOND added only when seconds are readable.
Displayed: h=10 m=47
